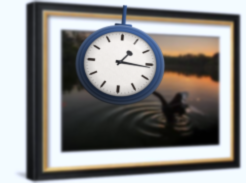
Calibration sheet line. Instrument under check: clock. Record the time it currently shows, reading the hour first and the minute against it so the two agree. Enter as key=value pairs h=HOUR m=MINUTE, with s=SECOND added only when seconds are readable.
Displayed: h=1 m=16
